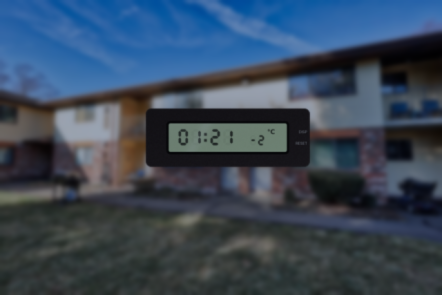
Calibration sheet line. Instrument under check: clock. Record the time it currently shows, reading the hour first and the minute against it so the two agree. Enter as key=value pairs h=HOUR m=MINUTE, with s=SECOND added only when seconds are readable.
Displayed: h=1 m=21
